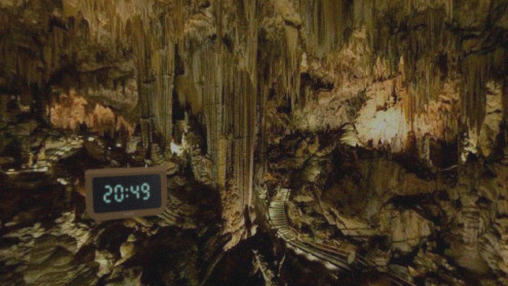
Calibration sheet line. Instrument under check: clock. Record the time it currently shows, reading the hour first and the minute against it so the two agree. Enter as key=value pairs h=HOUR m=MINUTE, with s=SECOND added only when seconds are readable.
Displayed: h=20 m=49
